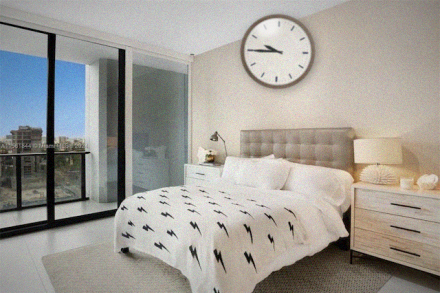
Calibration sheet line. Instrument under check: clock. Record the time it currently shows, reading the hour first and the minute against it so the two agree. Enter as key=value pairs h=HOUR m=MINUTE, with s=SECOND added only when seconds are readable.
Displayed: h=9 m=45
